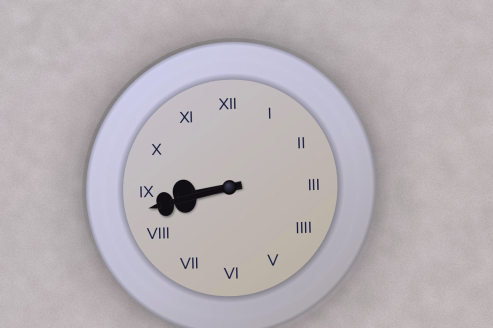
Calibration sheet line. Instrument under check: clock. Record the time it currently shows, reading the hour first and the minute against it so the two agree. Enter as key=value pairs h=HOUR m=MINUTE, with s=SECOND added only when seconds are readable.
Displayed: h=8 m=43
